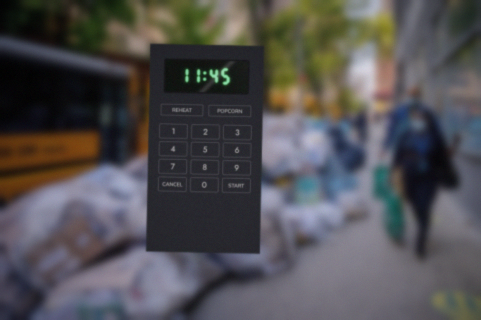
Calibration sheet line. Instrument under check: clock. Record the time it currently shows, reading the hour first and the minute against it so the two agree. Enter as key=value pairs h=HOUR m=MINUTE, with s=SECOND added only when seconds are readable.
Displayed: h=11 m=45
